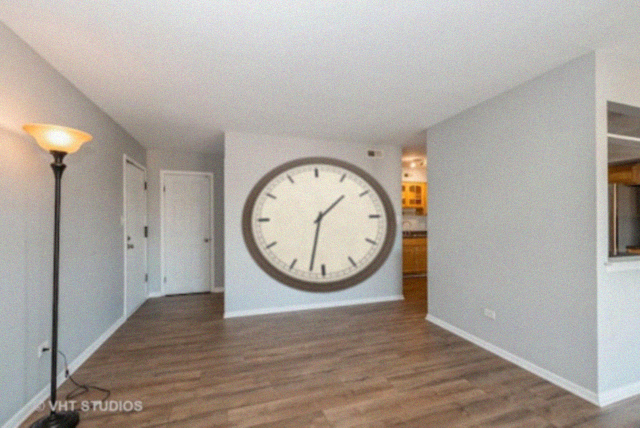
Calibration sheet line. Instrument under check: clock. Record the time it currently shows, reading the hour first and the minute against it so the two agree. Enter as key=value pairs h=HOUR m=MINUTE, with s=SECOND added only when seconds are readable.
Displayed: h=1 m=32
